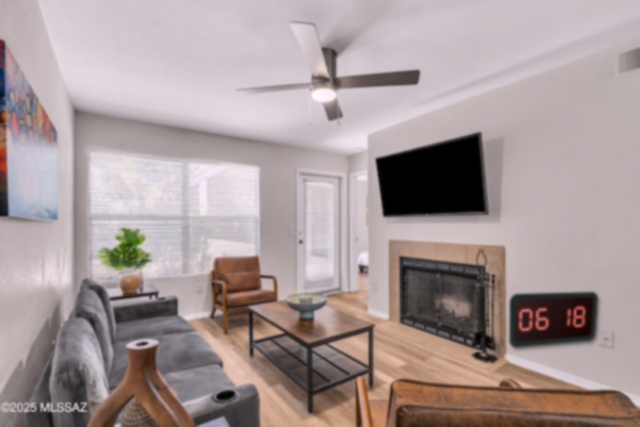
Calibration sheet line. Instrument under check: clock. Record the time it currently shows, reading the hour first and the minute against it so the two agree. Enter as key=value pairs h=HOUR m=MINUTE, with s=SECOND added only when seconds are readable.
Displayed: h=6 m=18
